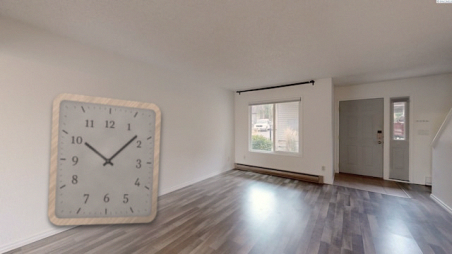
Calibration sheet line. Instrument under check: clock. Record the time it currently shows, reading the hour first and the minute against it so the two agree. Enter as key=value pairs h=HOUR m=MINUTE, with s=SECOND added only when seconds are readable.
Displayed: h=10 m=8
